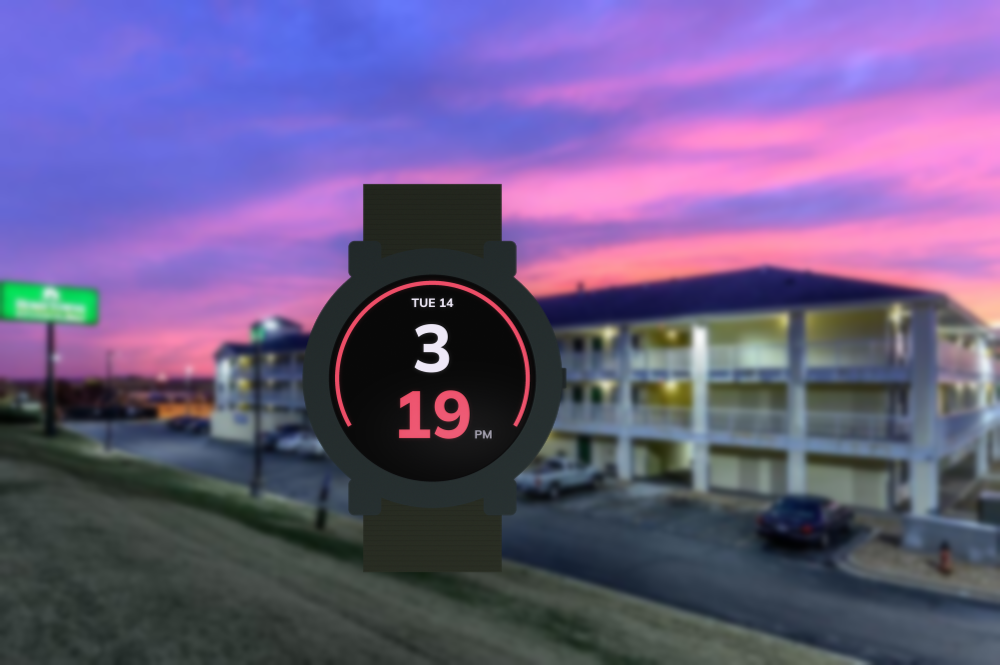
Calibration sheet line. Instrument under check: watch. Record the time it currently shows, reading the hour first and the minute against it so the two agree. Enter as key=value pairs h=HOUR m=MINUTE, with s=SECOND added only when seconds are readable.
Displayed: h=3 m=19
